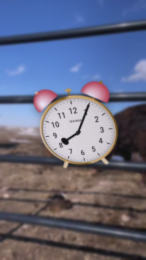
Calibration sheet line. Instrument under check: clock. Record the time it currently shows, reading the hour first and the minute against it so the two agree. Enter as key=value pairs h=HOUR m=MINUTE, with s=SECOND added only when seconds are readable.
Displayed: h=8 m=5
